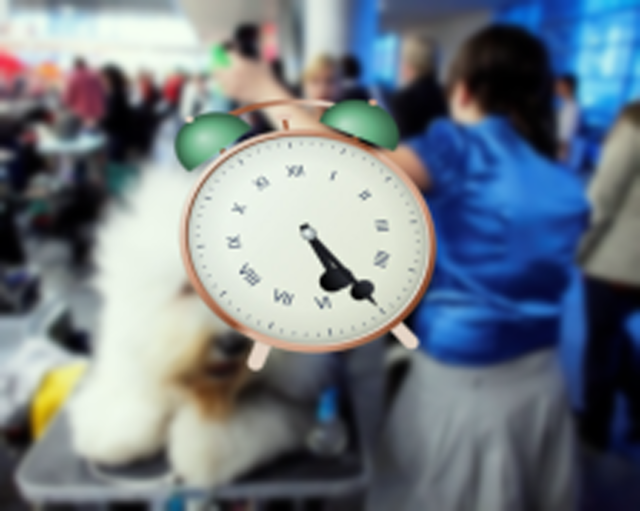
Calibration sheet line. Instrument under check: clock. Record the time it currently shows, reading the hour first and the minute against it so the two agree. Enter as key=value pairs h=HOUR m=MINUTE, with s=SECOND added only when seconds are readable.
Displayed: h=5 m=25
